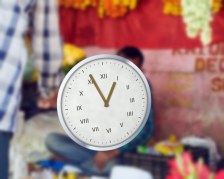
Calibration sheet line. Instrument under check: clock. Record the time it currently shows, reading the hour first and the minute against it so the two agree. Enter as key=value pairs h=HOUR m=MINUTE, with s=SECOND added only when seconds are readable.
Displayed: h=12 m=56
